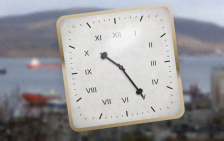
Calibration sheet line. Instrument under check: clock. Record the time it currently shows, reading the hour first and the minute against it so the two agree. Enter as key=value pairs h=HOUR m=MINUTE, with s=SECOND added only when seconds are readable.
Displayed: h=10 m=25
